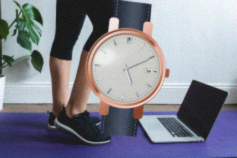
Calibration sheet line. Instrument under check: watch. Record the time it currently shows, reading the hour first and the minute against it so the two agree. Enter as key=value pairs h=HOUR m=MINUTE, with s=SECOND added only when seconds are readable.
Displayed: h=5 m=10
